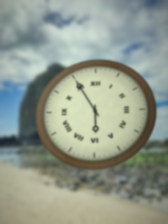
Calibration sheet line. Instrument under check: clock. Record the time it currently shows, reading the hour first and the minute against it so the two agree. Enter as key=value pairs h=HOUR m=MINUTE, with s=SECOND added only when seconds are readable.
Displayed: h=5 m=55
